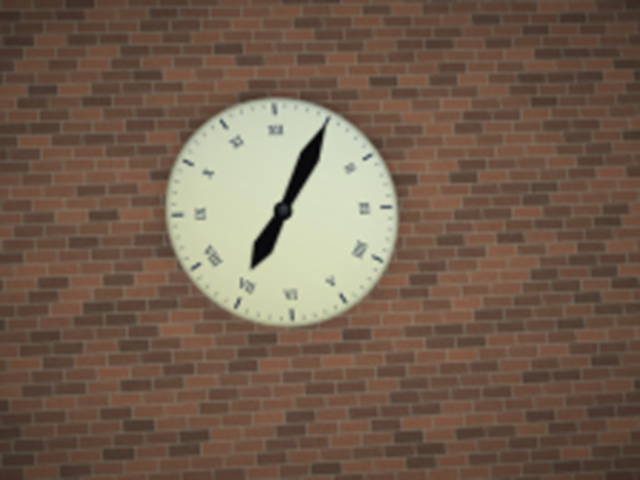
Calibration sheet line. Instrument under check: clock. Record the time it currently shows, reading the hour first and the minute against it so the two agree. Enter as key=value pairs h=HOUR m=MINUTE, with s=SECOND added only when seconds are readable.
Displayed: h=7 m=5
